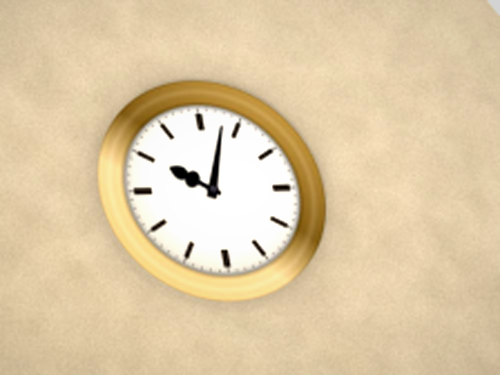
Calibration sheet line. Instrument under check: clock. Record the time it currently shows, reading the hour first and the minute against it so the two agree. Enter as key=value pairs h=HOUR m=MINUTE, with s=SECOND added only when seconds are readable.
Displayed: h=10 m=3
